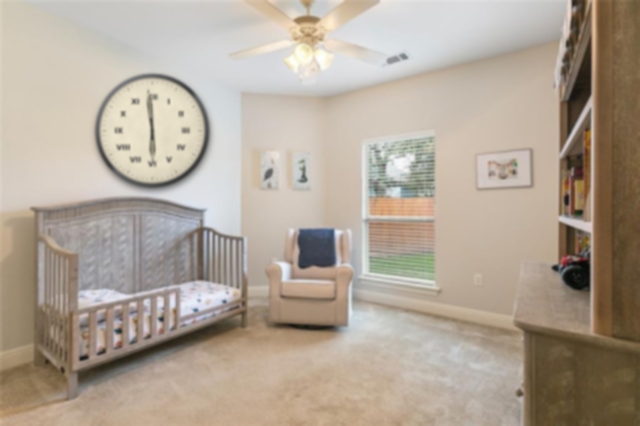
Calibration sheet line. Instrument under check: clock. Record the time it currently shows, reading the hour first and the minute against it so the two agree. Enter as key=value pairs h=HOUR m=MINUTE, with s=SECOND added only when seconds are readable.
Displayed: h=5 m=59
